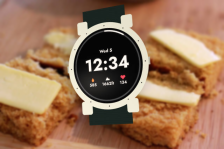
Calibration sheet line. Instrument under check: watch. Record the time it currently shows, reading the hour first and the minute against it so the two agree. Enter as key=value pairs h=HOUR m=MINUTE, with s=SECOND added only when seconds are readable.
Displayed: h=12 m=34
